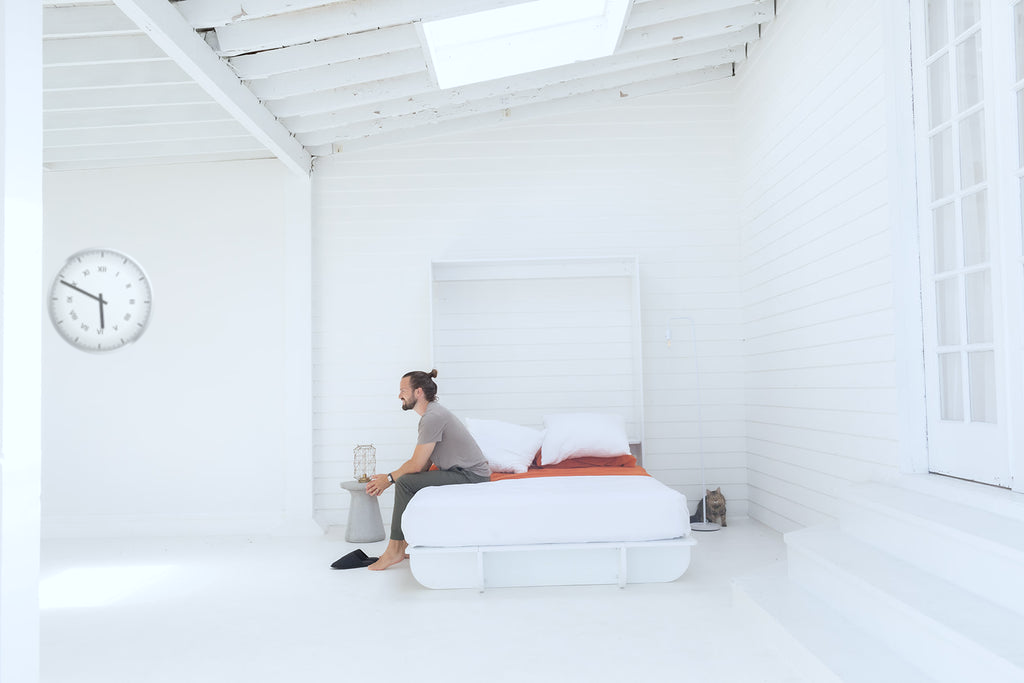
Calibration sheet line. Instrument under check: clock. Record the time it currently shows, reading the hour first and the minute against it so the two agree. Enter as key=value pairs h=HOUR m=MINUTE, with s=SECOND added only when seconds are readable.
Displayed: h=5 m=49
